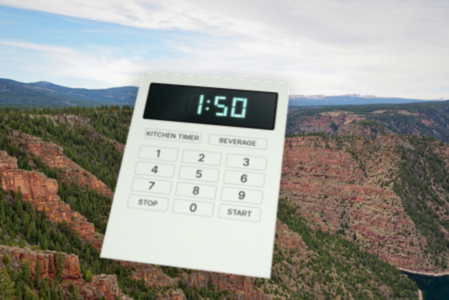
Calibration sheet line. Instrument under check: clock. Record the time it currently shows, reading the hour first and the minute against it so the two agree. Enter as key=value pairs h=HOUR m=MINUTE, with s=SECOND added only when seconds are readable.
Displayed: h=1 m=50
